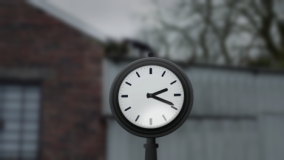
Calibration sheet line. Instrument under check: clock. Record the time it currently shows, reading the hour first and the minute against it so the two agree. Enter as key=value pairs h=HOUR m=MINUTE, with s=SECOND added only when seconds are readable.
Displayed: h=2 m=19
